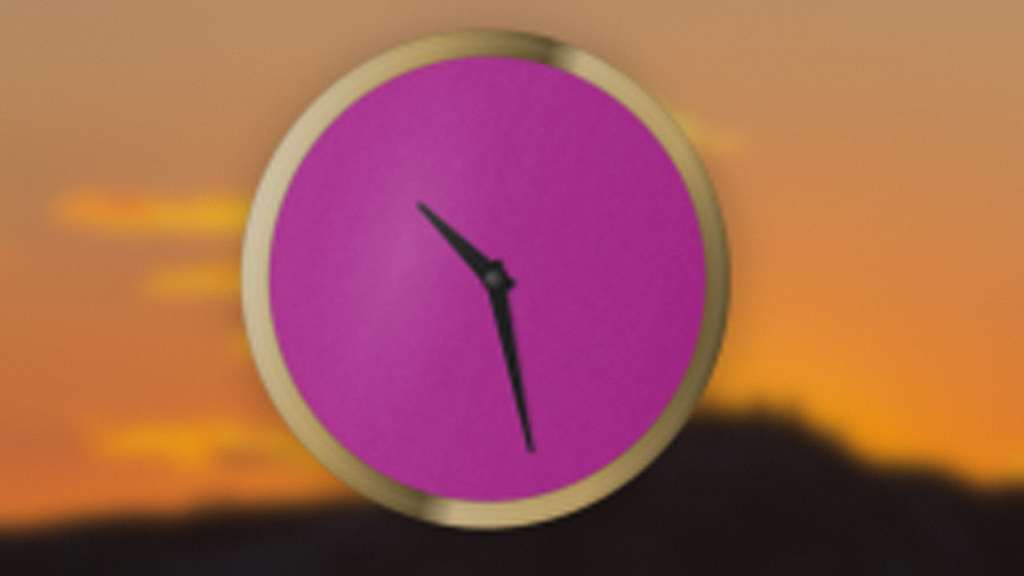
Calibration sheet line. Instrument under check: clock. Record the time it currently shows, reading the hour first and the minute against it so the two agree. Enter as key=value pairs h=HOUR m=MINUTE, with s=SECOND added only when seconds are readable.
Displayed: h=10 m=28
